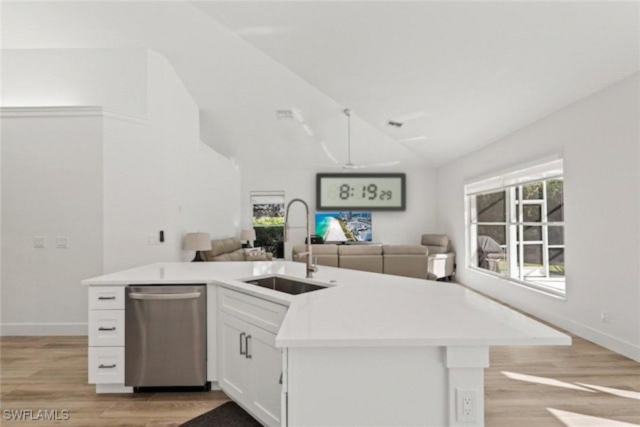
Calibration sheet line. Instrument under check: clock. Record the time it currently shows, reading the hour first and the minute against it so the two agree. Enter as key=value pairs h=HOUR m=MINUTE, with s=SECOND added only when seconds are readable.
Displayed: h=8 m=19
